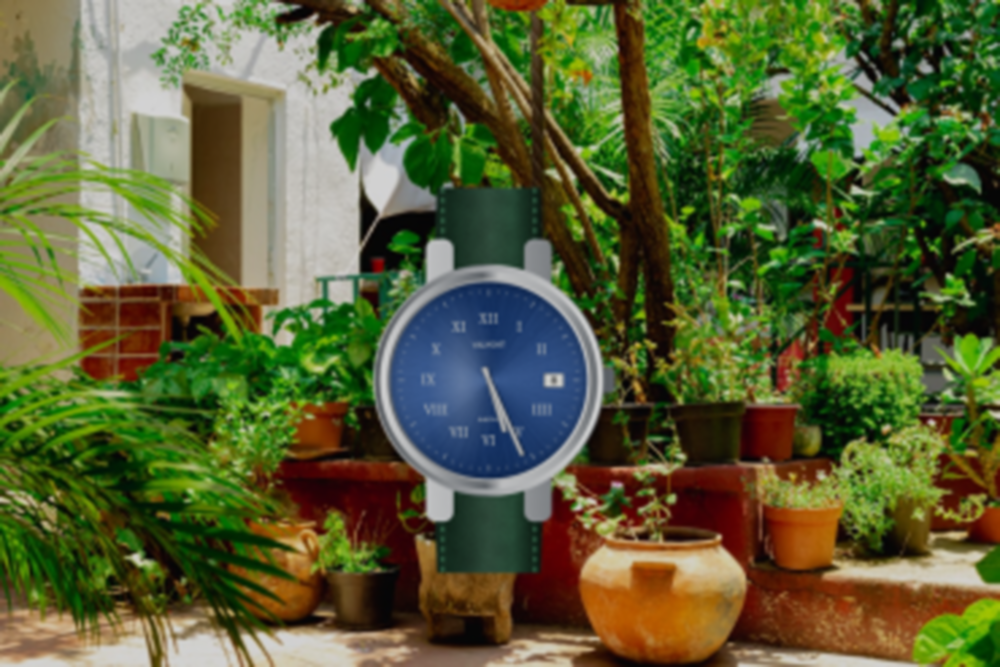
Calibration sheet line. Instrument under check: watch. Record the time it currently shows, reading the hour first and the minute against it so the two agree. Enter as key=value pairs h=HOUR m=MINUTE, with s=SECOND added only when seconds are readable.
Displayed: h=5 m=26
